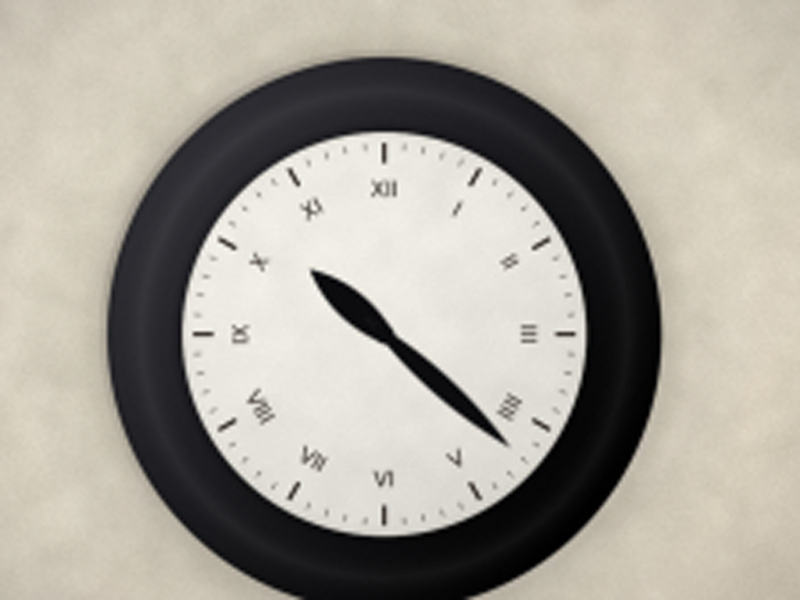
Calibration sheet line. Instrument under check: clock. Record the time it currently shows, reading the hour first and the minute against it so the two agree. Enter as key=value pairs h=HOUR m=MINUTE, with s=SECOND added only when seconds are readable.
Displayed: h=10 m=22
